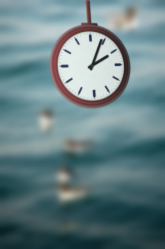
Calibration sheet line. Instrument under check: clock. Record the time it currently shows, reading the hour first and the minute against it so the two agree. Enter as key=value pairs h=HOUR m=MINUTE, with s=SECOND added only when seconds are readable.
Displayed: h=2 m=4
